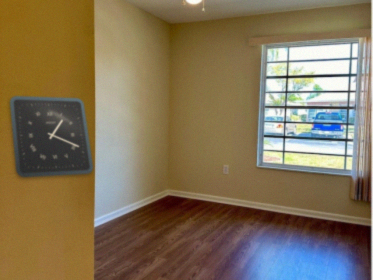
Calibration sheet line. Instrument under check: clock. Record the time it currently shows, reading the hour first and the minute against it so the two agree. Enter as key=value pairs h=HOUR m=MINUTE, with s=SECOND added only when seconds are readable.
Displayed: h=1 m=19
